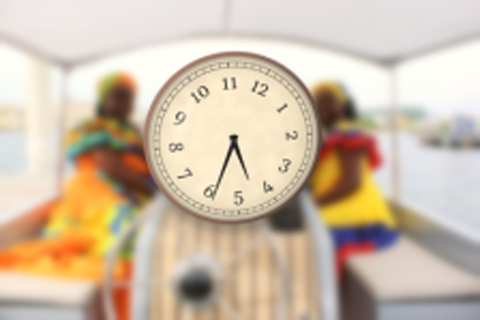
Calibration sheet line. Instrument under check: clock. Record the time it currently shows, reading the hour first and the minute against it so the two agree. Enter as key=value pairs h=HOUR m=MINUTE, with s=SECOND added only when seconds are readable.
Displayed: h=4 m=29
